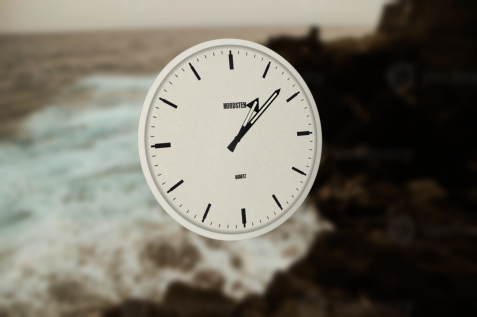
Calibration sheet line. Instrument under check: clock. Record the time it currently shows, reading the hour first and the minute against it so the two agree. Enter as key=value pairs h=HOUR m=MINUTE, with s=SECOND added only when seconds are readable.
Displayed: h=1 m=8
